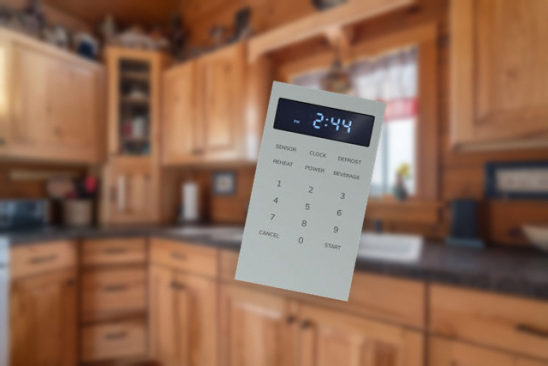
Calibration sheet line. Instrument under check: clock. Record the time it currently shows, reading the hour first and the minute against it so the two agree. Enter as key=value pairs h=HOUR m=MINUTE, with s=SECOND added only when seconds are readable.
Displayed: h=2 m=44
